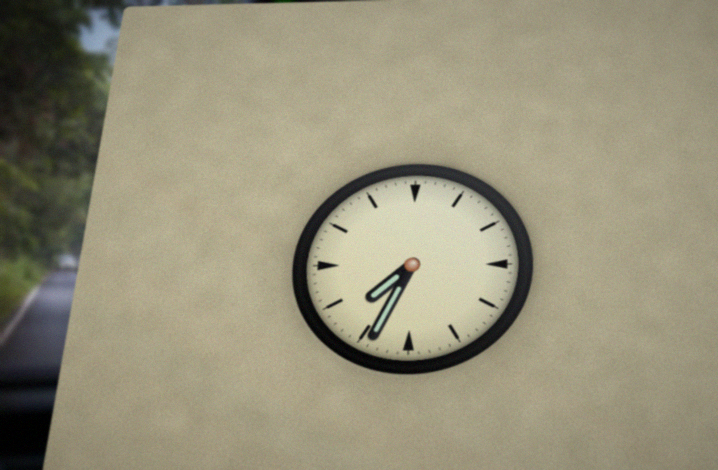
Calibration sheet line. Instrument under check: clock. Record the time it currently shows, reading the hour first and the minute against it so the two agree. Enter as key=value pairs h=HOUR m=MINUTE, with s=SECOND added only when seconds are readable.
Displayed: h=7 m=34
